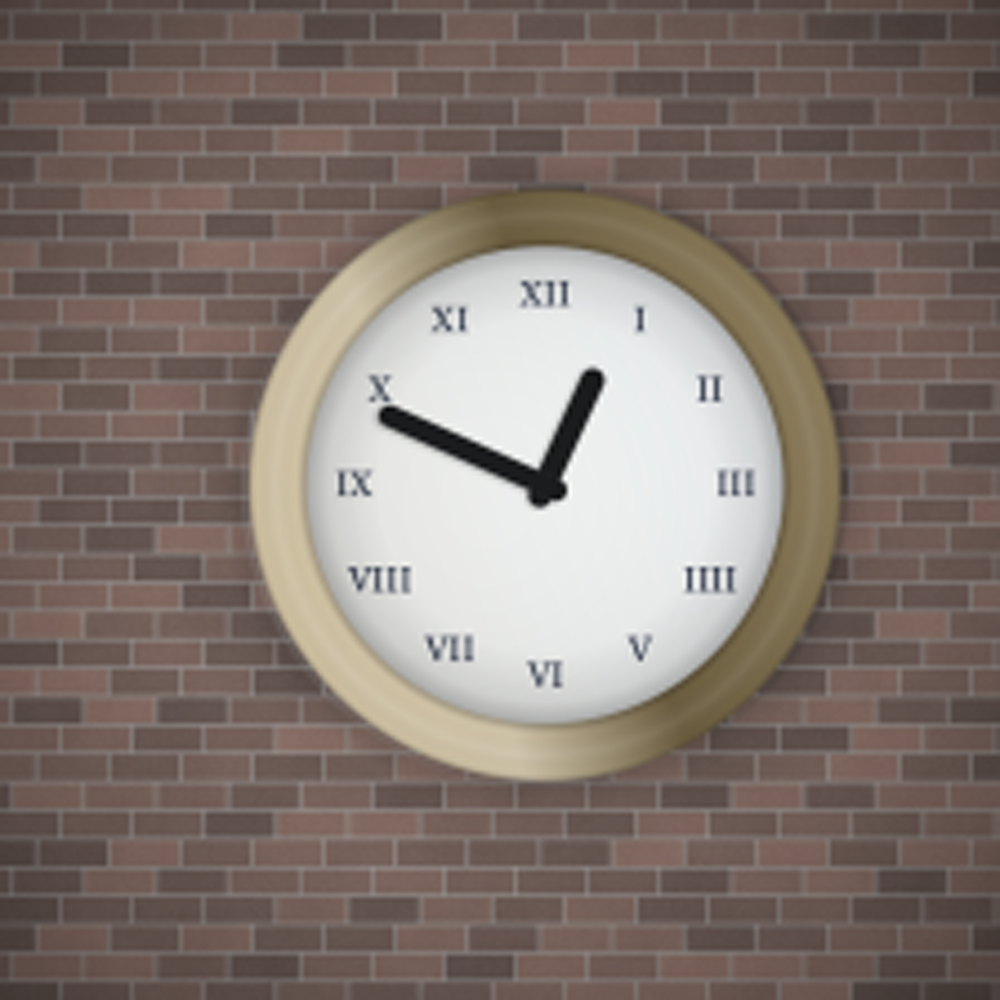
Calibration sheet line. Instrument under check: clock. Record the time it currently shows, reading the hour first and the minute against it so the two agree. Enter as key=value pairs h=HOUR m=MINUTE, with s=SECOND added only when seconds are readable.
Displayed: h=12 m=49
